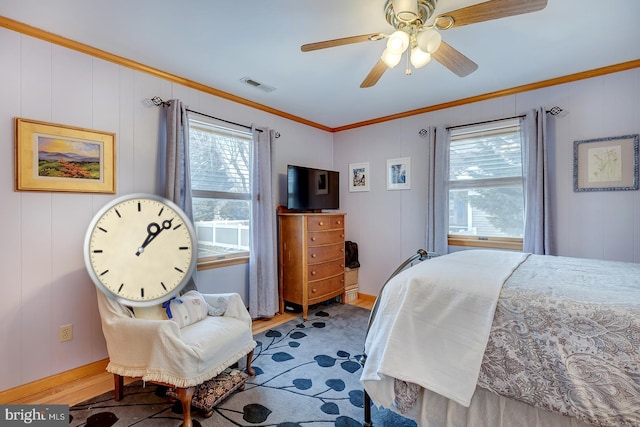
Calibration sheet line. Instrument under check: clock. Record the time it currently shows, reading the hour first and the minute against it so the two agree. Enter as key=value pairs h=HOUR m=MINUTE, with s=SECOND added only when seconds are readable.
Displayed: h=1 m=8
